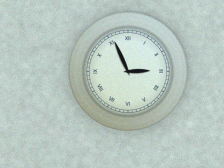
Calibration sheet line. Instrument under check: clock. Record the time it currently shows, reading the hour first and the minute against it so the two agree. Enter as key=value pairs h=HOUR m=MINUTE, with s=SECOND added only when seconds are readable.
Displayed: h=2 m=56
